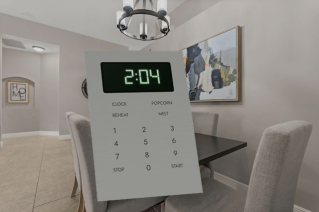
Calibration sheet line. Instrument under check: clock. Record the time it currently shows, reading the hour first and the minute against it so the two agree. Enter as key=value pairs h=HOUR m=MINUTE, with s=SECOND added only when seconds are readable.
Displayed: h=2 m=4
